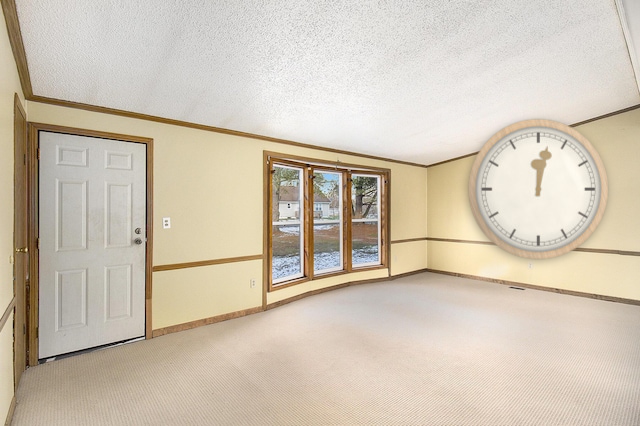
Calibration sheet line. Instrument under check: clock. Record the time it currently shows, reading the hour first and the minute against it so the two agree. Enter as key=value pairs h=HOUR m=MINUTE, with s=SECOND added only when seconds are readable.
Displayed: h=12 m=2
